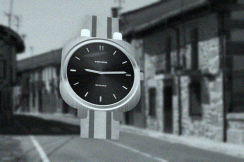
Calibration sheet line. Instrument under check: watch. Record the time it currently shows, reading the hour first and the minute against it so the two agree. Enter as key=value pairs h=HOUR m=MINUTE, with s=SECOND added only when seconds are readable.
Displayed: h=9 m=14
